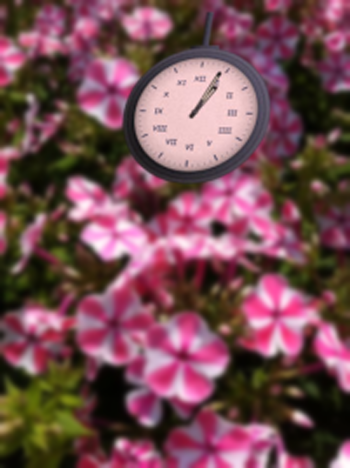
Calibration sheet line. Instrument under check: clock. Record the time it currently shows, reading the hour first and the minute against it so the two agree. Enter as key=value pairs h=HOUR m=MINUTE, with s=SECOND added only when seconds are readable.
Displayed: h=1 m=4
